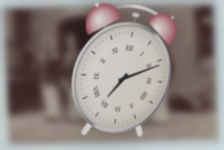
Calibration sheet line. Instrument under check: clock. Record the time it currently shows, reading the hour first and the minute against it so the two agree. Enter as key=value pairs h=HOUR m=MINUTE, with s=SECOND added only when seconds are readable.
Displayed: h=7 m=11
